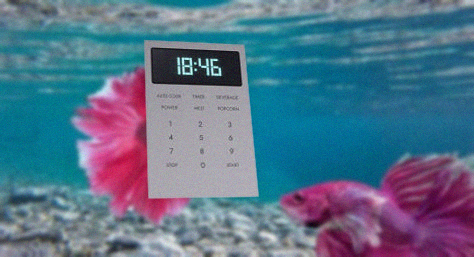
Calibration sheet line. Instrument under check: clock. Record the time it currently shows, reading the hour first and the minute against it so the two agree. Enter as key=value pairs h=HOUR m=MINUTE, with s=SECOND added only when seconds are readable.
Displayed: h=18 m=46
